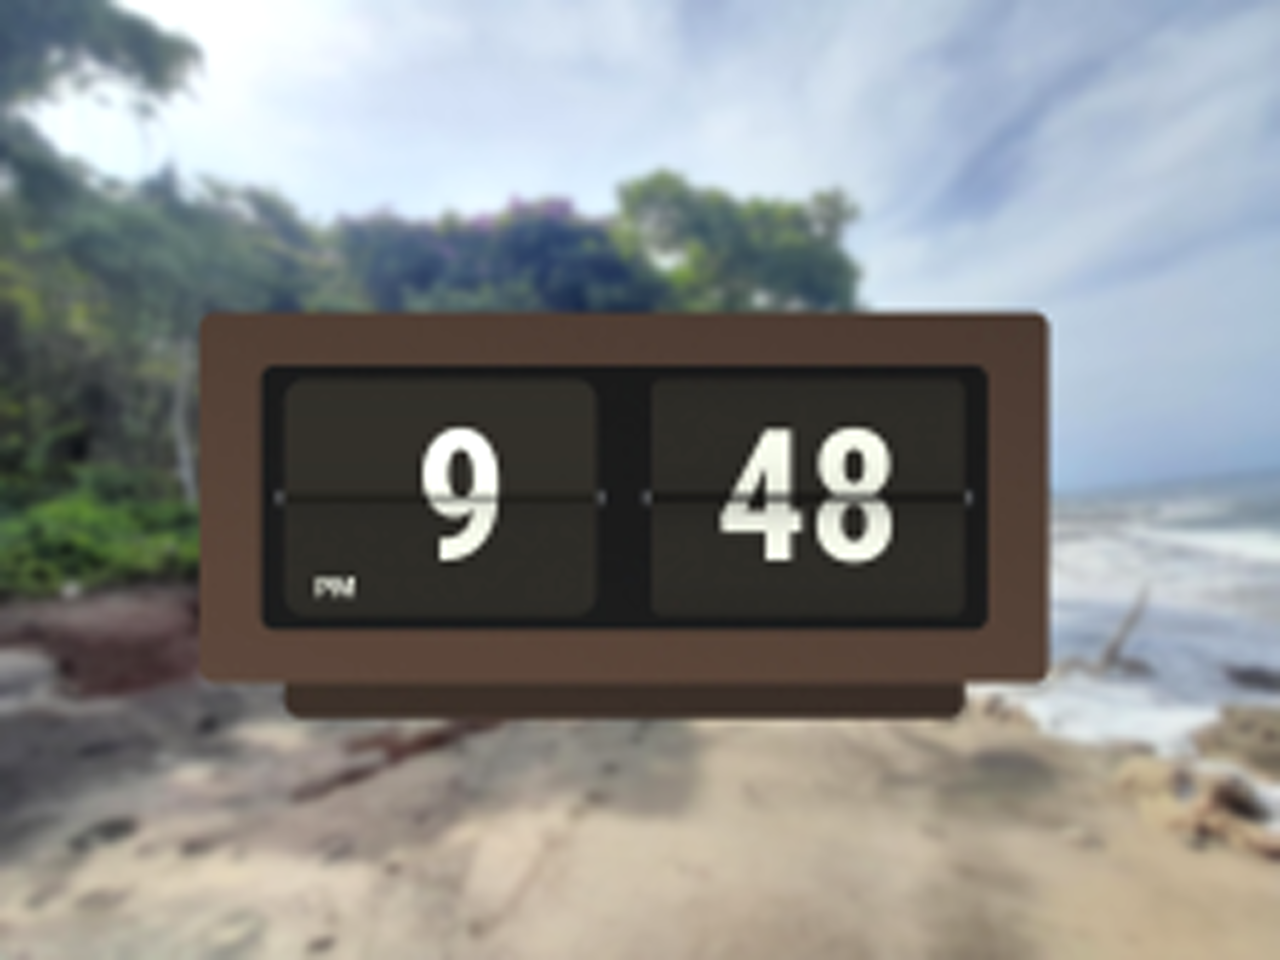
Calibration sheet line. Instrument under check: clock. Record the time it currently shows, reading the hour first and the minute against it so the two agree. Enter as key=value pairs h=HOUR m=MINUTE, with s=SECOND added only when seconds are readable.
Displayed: h=9 m=48
